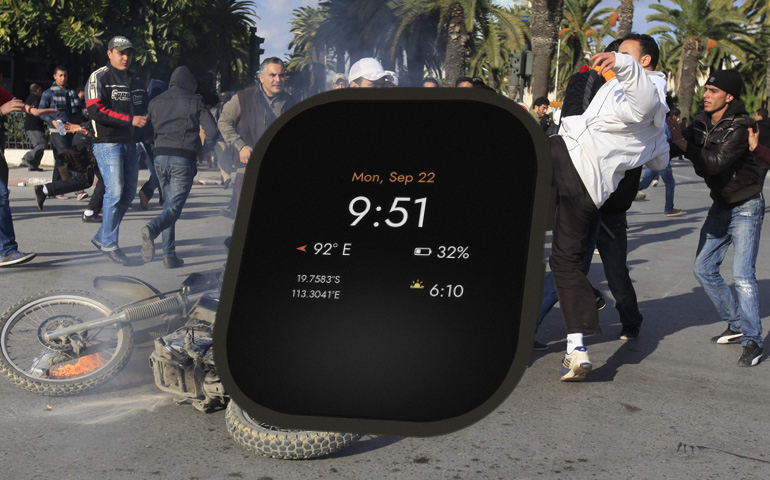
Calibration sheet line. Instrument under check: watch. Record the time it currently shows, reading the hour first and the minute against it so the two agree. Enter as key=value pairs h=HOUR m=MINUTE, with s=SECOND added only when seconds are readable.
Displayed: h=9 m=51
